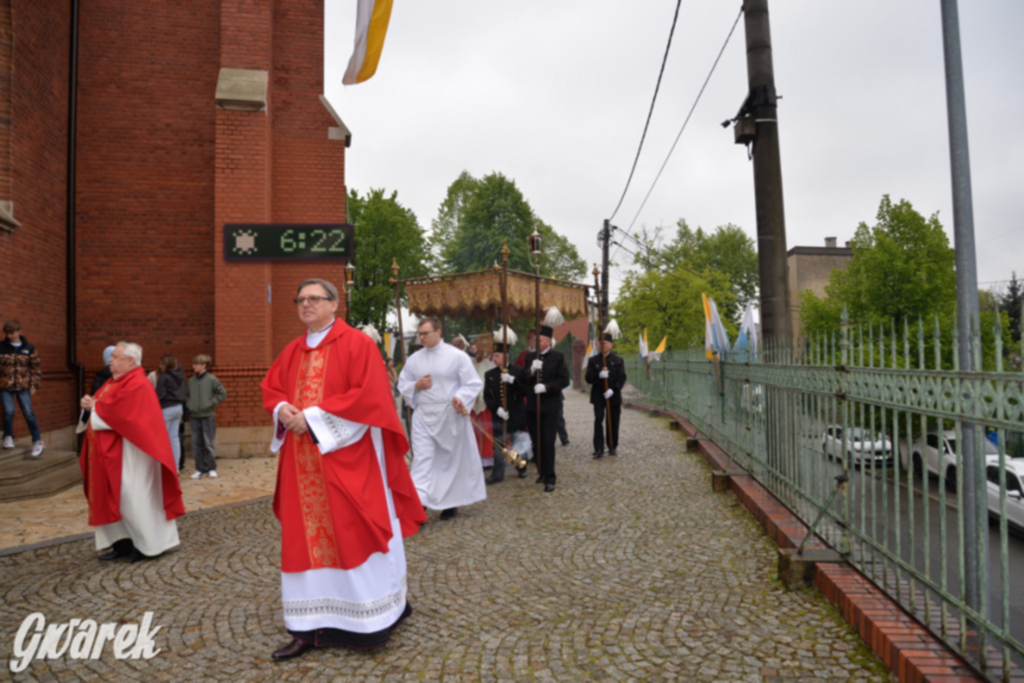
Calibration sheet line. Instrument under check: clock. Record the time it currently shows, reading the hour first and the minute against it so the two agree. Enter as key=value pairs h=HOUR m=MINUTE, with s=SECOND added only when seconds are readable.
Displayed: h=6 m=22
